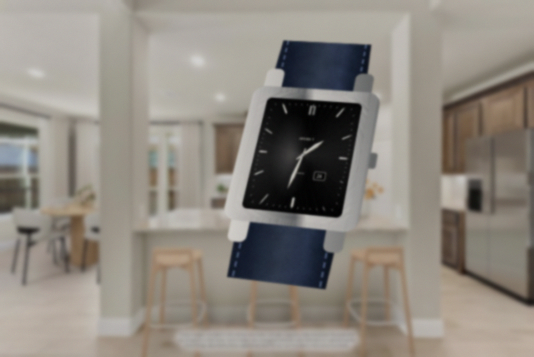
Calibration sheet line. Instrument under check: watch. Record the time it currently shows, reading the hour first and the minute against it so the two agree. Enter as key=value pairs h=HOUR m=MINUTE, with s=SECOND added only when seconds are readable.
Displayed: h=1 m=32
